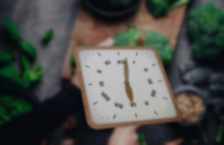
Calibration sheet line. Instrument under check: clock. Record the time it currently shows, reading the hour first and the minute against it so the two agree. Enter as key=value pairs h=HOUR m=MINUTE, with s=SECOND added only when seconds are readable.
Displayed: h=6 m=2
